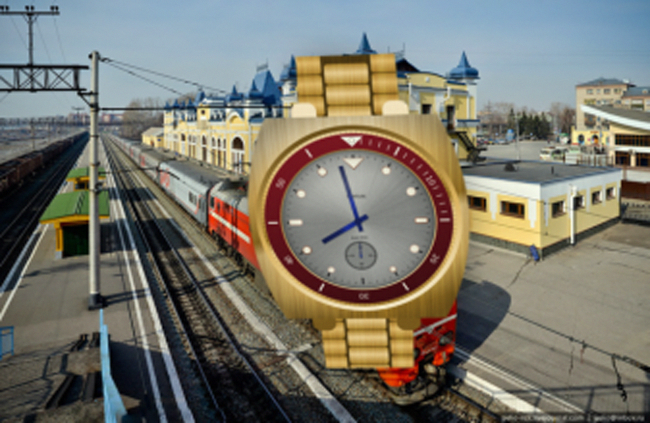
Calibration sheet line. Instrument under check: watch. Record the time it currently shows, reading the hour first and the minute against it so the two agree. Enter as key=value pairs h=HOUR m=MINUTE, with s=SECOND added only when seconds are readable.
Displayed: h=7 m=58
